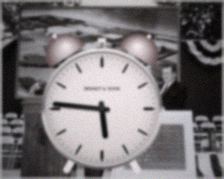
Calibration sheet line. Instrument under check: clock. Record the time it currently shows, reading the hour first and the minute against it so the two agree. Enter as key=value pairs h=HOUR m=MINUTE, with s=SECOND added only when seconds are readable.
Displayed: h=5 m=46
